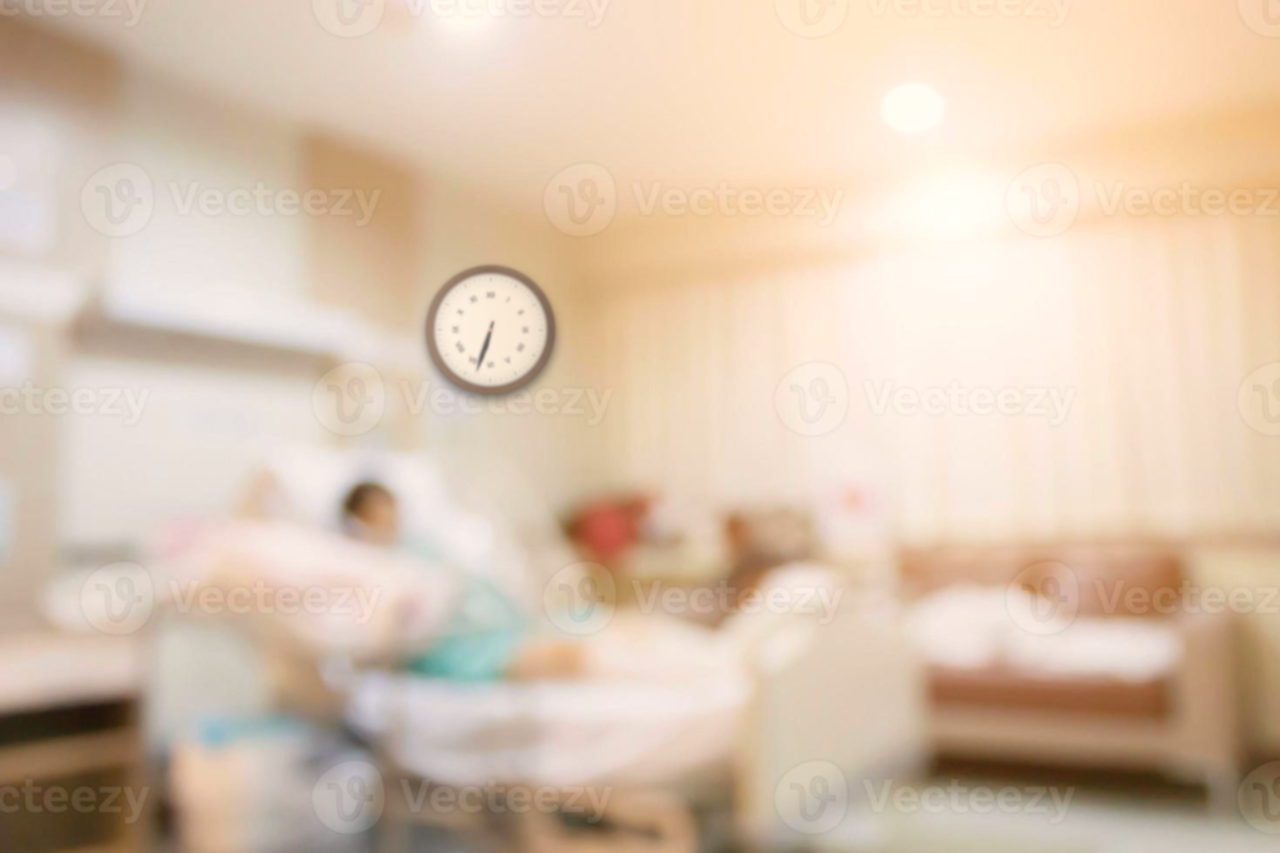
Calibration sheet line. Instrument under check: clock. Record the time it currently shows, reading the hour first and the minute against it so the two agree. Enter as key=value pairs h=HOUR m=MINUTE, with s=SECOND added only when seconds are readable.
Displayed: h=6 m=33
